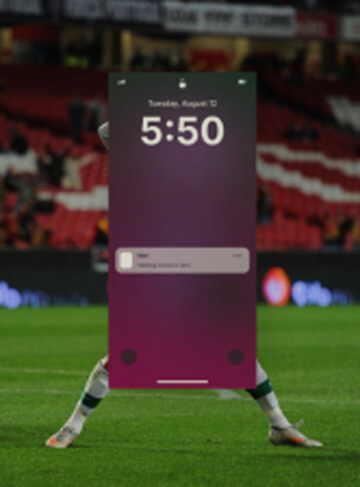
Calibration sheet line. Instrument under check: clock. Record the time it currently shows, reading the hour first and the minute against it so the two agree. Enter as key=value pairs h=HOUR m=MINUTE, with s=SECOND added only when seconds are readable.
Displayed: h=5 m=50
